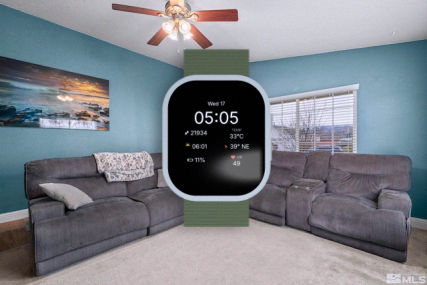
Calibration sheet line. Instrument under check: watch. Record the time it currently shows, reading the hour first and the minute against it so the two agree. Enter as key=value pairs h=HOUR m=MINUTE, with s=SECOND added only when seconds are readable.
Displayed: h=5 m=5
